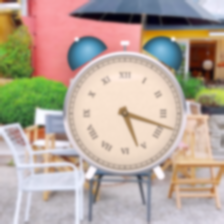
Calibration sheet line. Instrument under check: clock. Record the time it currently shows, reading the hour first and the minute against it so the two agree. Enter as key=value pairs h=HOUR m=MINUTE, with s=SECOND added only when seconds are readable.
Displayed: h=5 m=18
